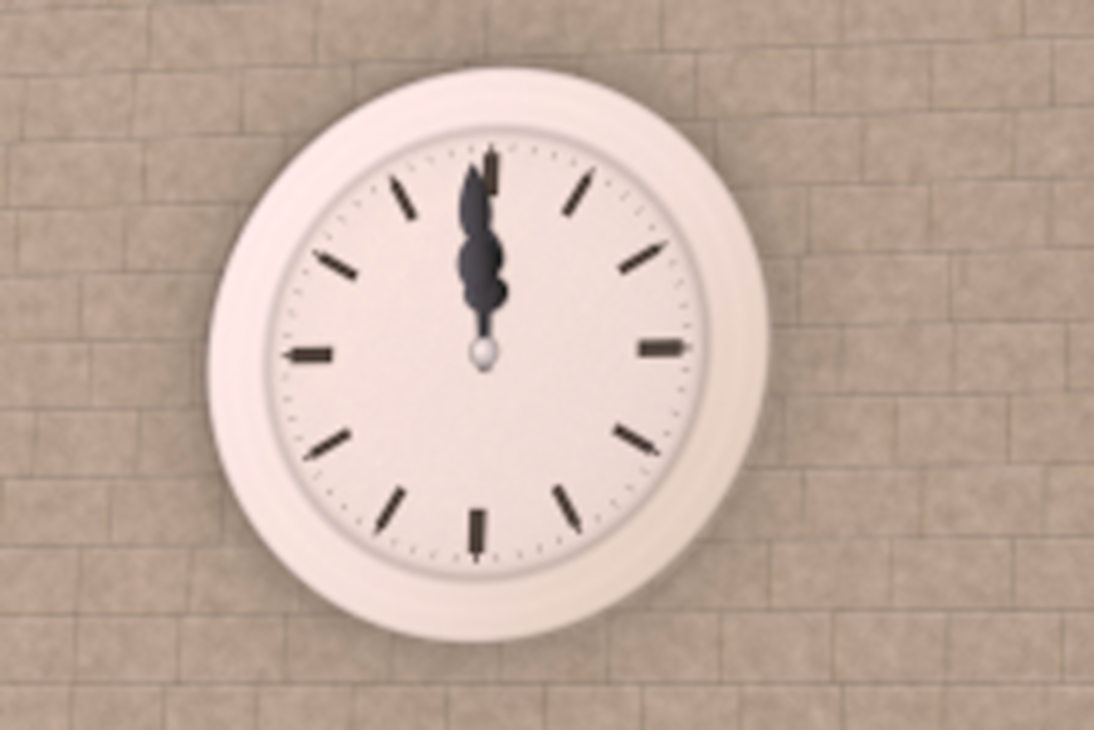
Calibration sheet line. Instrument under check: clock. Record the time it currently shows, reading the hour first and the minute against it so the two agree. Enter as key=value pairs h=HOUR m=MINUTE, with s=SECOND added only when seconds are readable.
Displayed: h=11 m=59
